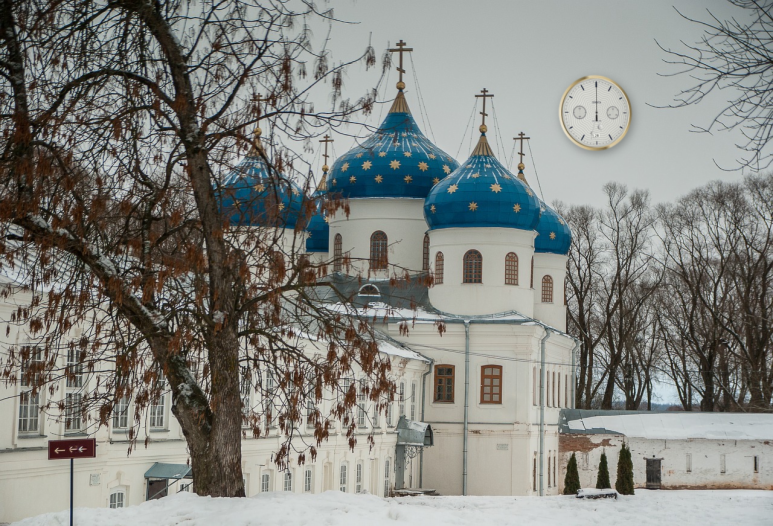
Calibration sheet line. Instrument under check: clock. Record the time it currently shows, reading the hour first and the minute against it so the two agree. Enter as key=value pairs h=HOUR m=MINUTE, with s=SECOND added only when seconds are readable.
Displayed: h=5 m=32
